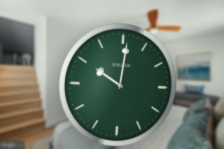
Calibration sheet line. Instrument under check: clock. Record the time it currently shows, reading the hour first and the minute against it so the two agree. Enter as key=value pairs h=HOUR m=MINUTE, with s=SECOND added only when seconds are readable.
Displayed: h=10 m=1
